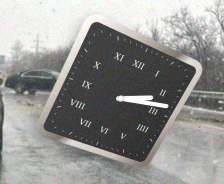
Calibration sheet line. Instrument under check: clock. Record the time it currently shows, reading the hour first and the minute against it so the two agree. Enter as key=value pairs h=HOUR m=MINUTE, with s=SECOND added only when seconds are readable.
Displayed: h=2 m=13
